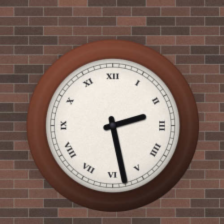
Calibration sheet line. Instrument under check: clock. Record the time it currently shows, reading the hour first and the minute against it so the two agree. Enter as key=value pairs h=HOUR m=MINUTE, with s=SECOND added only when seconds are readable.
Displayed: h=2 m=28
